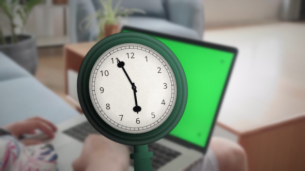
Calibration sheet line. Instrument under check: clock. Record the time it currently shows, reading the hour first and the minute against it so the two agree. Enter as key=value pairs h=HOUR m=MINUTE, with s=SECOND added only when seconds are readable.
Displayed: h=5 m=56
